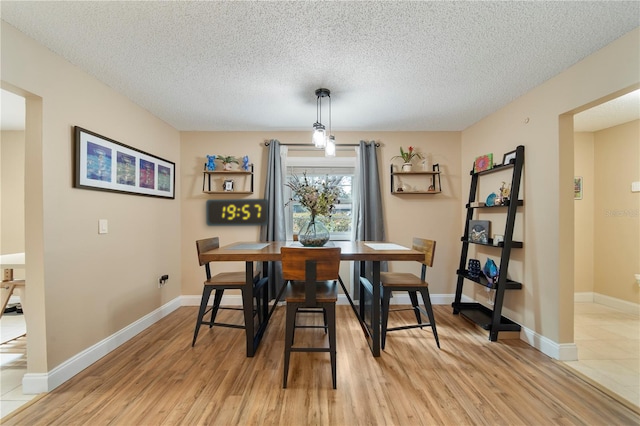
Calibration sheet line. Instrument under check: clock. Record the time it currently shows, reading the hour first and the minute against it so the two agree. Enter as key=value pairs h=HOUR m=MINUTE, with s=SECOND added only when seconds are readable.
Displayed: h=19 m=57
